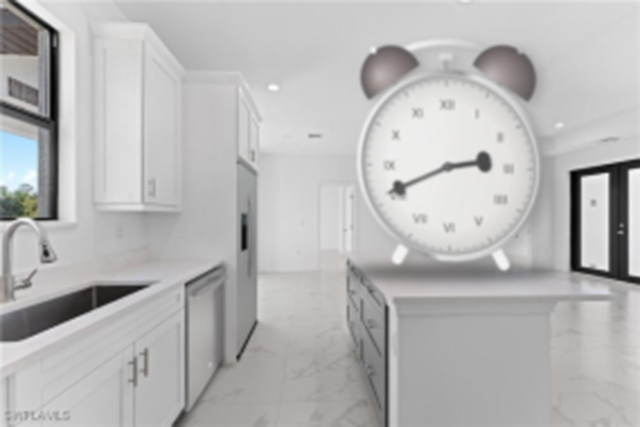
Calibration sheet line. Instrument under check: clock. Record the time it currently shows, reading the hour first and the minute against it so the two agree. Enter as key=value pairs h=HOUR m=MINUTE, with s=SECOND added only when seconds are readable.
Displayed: h=2 m=41
